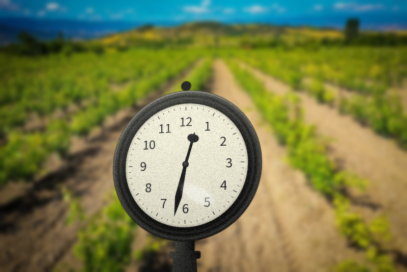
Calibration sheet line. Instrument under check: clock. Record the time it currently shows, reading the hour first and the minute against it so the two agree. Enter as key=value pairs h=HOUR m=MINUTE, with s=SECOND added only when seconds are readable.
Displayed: h=12 m=32
